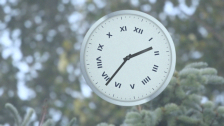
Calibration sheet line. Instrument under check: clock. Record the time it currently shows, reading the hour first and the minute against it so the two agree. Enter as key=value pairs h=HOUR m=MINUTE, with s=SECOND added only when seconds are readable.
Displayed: h=1 m=33
